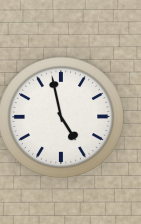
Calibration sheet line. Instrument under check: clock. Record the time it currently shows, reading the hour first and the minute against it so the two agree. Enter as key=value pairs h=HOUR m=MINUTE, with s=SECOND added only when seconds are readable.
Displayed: h=4 m=58
